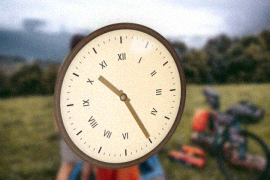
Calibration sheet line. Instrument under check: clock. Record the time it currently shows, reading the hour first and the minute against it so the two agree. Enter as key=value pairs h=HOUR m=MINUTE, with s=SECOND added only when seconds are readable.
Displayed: h=10 m=25
